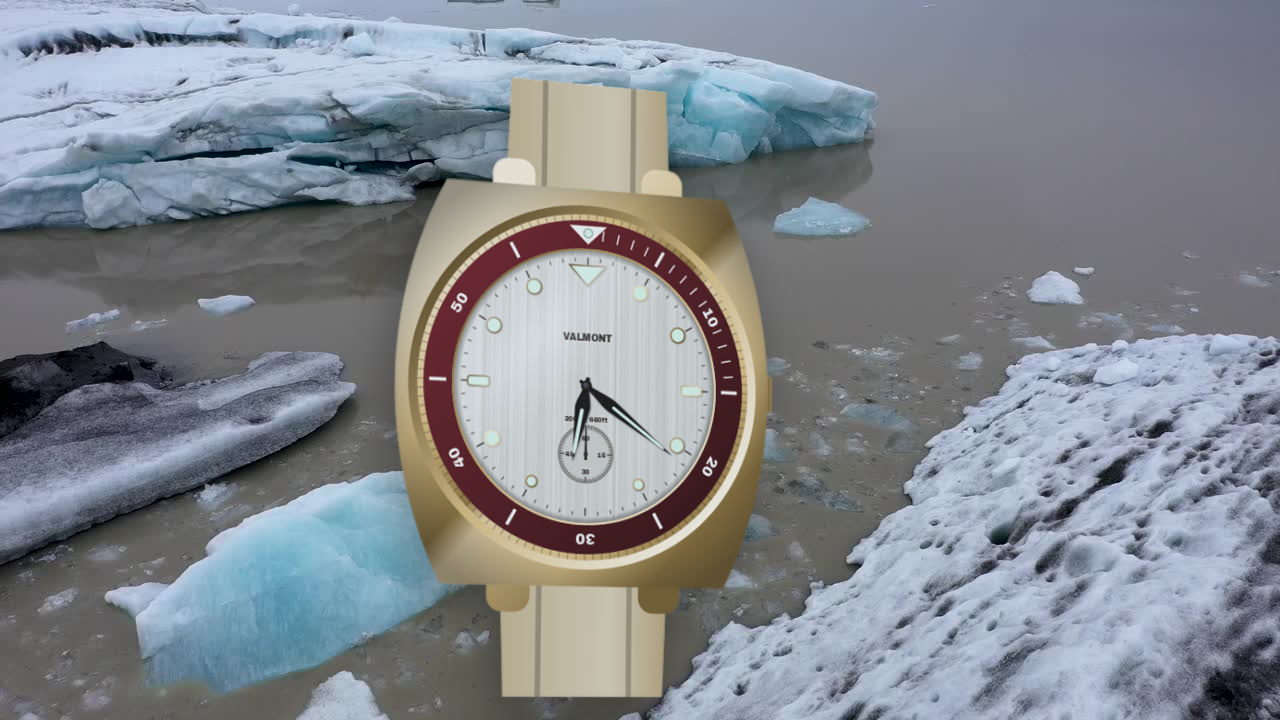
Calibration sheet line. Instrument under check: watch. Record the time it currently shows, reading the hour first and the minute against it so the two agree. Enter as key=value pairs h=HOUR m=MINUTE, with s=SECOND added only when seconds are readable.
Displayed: h=6 m=21
